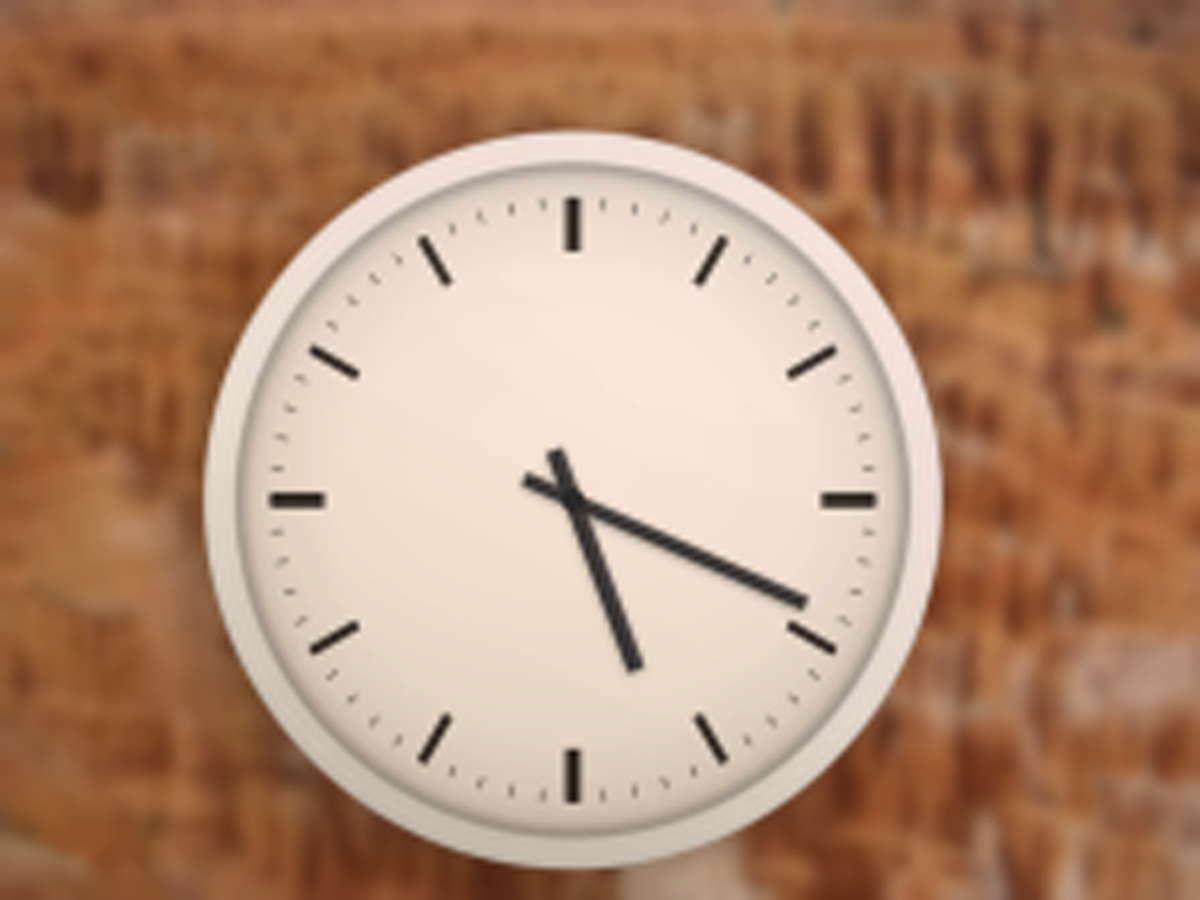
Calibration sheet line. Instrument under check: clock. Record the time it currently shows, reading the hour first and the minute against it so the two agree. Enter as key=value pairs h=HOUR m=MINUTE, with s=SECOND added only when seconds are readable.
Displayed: h=5 m=19
